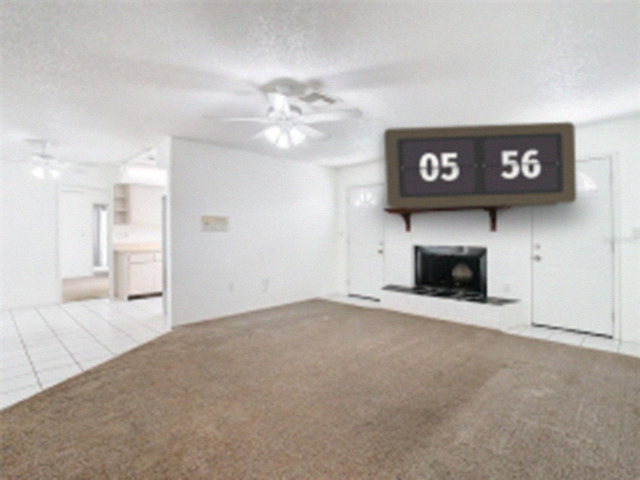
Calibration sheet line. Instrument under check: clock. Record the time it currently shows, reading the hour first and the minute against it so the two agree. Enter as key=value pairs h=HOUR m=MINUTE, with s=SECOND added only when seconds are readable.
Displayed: h=5 m=56
